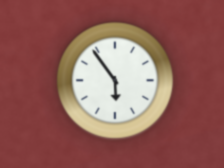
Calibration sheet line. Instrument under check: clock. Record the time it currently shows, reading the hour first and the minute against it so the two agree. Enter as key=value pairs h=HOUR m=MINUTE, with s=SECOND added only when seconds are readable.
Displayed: h=5 m=54
